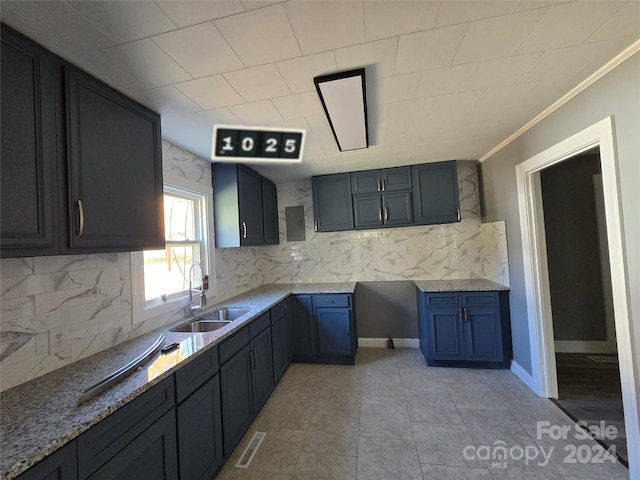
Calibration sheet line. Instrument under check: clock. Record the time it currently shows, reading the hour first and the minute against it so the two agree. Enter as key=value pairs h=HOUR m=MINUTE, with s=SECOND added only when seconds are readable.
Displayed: h=10 m=25
